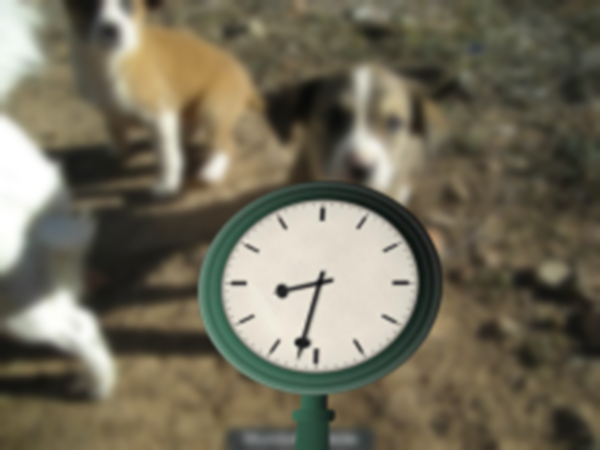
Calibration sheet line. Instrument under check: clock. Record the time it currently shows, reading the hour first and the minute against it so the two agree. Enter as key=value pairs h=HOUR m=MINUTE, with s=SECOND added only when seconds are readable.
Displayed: h=8 m=32
